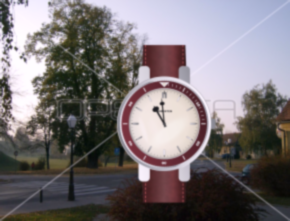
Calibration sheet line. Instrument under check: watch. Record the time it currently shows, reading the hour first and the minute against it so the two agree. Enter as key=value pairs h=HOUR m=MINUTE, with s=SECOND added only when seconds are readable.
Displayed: h=10 m=59
